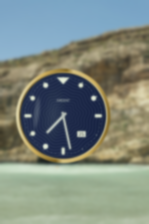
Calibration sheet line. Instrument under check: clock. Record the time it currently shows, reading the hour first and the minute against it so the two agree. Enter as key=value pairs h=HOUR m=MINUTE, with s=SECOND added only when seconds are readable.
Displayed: h=7 m=28
